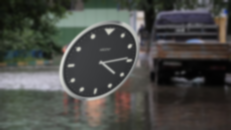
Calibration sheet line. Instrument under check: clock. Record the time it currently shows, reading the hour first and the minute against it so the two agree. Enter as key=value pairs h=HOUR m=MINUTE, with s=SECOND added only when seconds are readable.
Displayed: h=4 m=14
